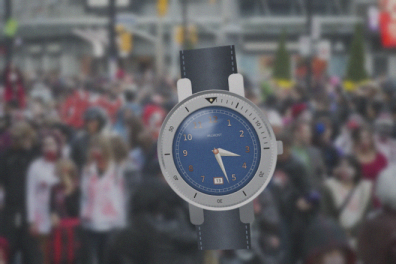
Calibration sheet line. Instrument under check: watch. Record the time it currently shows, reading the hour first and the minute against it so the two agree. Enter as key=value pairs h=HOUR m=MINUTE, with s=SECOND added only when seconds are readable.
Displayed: h=3 m=27
